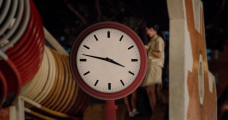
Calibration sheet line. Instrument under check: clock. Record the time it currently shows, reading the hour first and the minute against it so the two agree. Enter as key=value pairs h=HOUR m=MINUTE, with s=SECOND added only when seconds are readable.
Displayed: h=3 m=47
